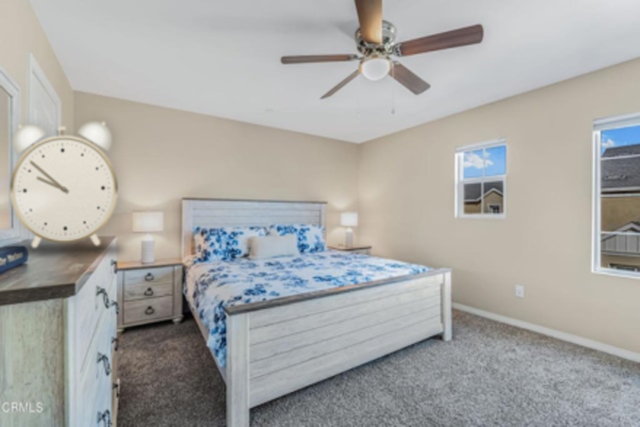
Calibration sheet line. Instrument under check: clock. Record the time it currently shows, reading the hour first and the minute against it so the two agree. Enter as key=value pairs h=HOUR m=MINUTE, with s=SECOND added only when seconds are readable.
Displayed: h=9 m=52
